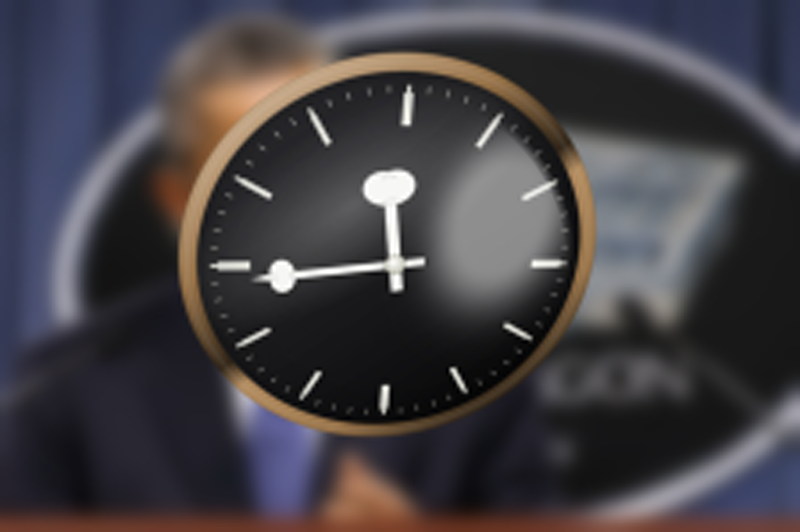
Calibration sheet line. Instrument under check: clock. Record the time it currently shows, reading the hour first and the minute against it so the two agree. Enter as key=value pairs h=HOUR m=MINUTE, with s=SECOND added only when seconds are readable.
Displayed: h=11 m=44
